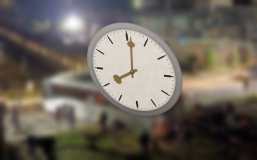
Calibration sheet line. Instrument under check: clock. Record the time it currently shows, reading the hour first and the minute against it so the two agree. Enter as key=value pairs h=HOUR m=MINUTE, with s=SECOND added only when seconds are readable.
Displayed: h=8 m=1
